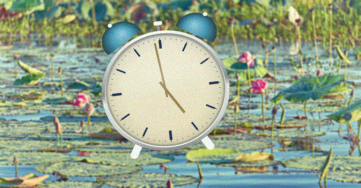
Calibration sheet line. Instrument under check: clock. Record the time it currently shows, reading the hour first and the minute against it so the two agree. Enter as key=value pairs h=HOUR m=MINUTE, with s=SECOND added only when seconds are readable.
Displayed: h=4 m=59
